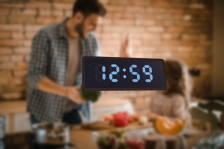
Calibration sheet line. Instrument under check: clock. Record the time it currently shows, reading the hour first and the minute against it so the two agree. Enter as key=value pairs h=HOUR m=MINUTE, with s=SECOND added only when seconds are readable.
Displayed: h=12 m=59
